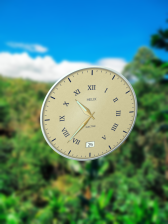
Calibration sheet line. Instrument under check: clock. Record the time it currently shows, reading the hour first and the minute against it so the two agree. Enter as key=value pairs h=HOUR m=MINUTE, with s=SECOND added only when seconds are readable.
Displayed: h=10 m=37
